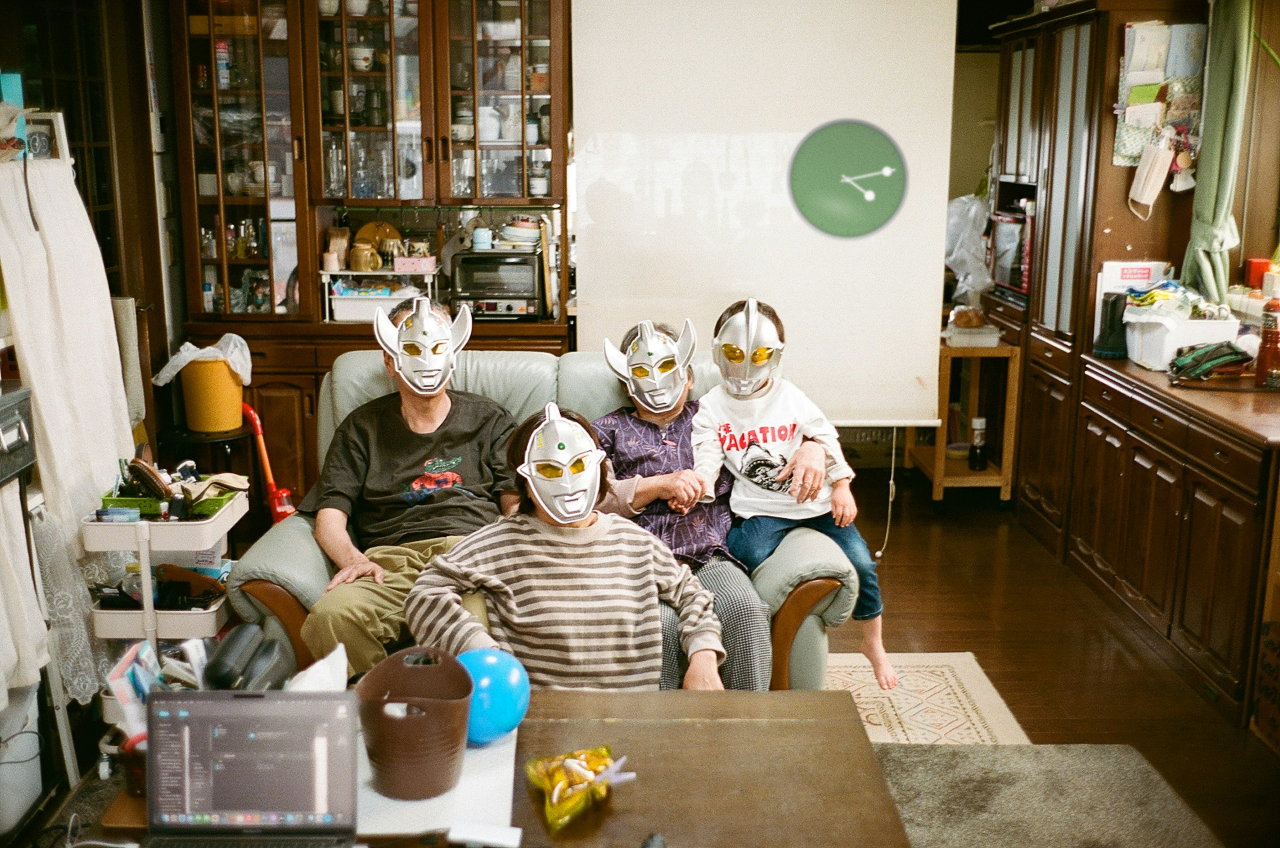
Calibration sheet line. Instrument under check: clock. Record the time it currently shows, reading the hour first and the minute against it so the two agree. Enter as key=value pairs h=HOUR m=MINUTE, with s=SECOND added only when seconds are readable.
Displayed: h=4 m=13
